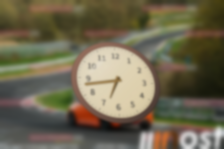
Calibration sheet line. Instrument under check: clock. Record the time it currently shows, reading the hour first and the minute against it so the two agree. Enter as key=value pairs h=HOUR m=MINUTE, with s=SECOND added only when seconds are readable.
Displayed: h=6 m=43
